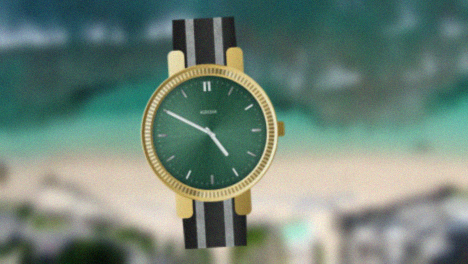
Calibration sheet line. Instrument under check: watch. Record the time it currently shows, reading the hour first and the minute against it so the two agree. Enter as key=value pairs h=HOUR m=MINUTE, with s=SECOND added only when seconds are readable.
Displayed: h=4 m=50
